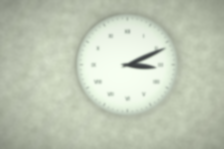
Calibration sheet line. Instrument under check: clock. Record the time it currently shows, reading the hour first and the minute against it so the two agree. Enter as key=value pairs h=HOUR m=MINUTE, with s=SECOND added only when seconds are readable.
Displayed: h=3 m=11
